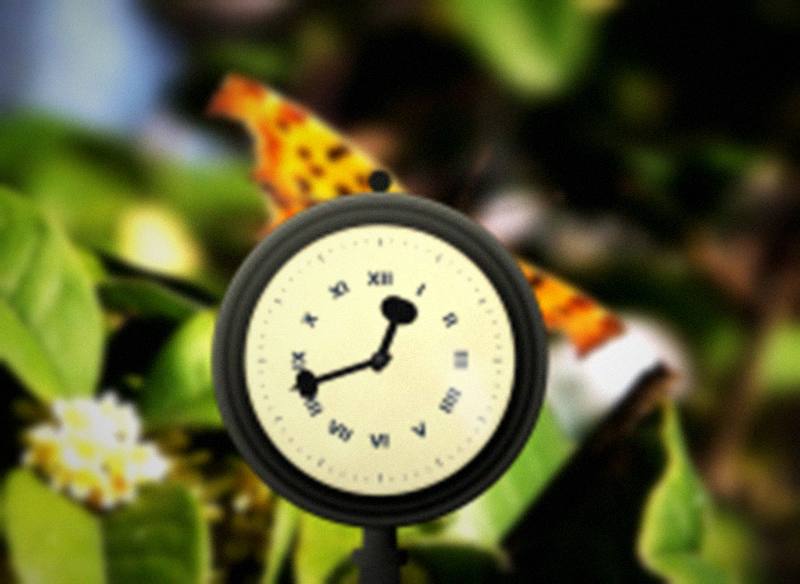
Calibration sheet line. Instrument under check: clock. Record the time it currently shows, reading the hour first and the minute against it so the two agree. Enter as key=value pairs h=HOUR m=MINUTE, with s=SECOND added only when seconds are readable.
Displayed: h=12 m=42
